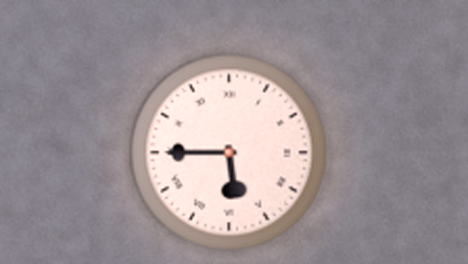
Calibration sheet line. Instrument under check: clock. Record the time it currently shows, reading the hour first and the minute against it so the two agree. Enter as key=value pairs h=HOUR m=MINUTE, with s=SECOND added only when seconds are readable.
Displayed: h=5 m=45
